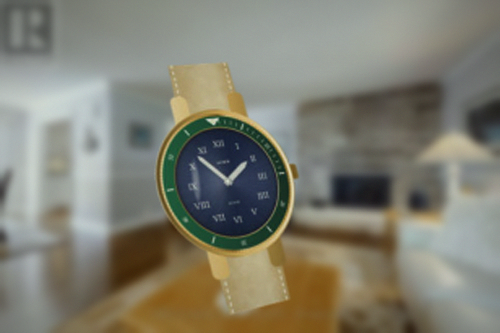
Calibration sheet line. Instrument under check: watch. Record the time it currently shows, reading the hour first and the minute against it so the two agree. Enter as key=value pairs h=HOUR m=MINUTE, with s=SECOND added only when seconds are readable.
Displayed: h=1 m=53
